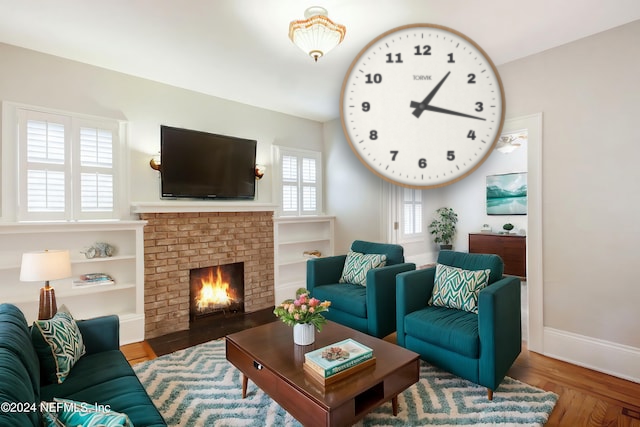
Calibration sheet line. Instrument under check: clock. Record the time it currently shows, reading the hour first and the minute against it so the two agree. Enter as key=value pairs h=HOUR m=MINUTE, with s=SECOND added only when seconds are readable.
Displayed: h=1 m=17
